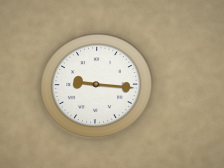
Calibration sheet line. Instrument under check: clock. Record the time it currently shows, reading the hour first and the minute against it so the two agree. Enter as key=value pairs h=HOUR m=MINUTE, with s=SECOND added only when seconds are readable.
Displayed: h=9 m=16
